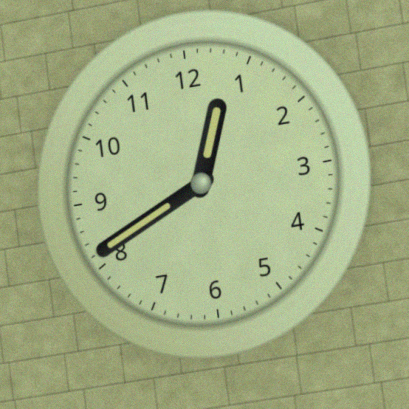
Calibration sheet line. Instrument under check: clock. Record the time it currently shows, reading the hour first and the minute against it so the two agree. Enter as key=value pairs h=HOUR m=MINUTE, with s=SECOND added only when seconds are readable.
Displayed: h=12 m=41
